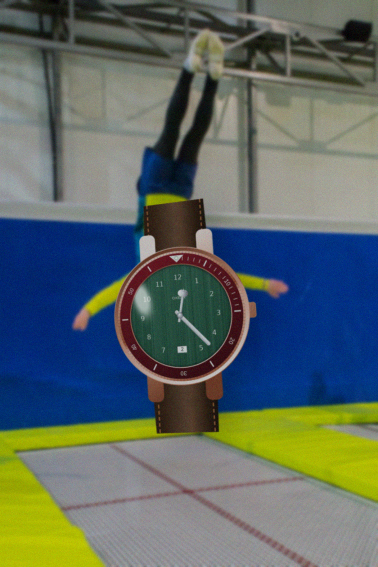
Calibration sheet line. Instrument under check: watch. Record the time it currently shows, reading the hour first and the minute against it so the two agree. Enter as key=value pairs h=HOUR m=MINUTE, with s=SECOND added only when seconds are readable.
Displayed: h=12 m=23
